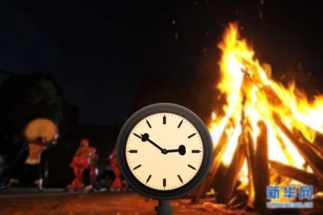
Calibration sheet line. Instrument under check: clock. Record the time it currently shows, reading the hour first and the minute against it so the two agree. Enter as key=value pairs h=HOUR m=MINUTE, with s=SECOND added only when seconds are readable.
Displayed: h=2 m=51
